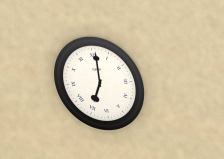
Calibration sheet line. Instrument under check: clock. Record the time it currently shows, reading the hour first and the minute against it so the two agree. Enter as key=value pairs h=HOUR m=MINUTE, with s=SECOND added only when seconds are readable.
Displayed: h=7 m=1
